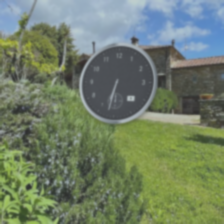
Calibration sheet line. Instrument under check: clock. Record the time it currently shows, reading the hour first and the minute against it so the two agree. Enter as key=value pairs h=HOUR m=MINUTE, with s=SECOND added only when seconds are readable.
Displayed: h=6 m=32
